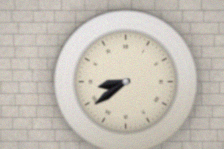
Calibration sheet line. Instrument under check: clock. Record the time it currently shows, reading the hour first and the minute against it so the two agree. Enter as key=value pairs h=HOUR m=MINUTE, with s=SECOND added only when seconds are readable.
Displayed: h=8 m=39
